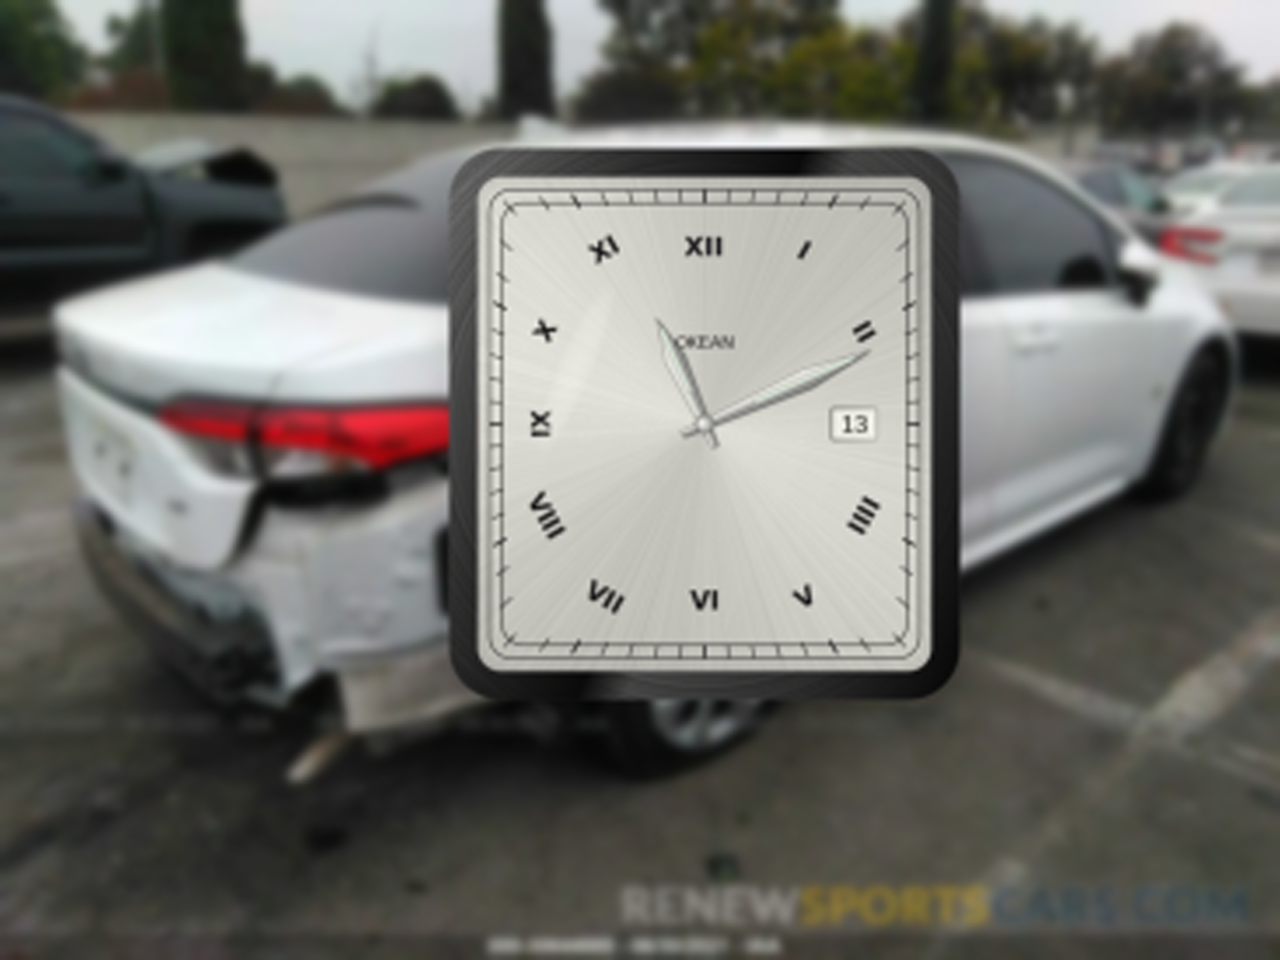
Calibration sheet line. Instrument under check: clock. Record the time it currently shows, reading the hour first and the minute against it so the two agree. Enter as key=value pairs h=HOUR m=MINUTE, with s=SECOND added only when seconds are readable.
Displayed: h=11 m=11
